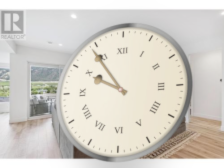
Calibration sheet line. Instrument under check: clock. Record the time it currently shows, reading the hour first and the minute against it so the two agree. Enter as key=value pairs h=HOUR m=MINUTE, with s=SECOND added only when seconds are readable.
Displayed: h=9 m=54
